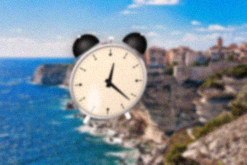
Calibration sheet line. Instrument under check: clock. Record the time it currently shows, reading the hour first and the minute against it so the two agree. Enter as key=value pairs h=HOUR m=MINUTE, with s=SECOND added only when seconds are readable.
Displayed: h=12 m=22
